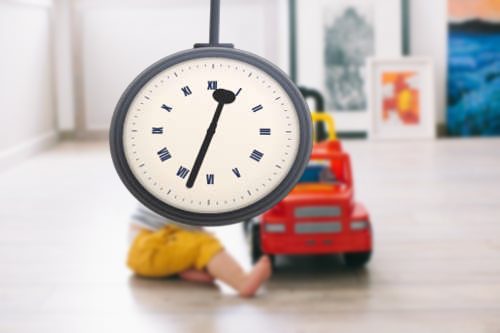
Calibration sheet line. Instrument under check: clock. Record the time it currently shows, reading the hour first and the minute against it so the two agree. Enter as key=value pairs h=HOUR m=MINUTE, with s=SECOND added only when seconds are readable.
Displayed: h=12 m=33
